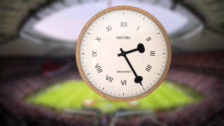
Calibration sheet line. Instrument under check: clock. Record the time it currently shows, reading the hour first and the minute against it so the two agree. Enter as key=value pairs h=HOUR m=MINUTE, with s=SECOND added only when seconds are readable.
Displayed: h=2 m=25
